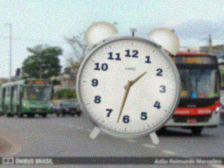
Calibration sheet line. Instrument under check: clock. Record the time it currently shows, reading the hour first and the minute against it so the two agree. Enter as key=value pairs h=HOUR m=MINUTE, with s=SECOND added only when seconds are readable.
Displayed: h=1 m=32
